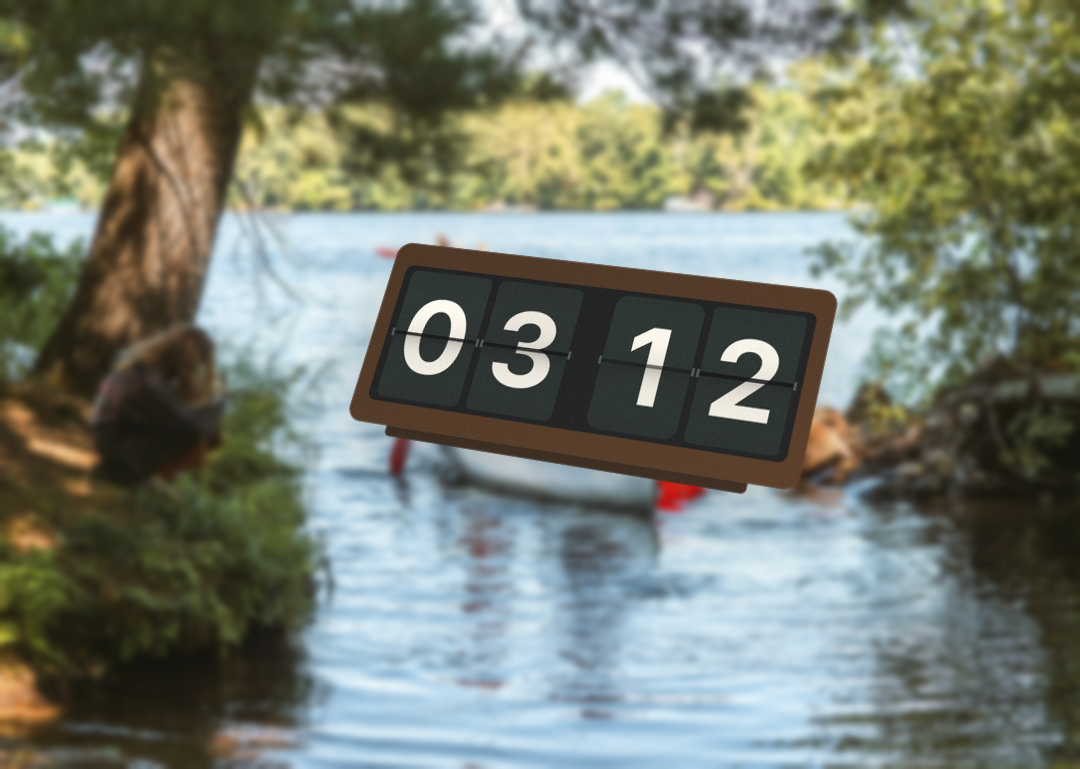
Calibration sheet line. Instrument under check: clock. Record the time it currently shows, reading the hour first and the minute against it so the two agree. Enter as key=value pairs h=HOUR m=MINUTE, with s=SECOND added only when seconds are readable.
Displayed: h=3 m=12
